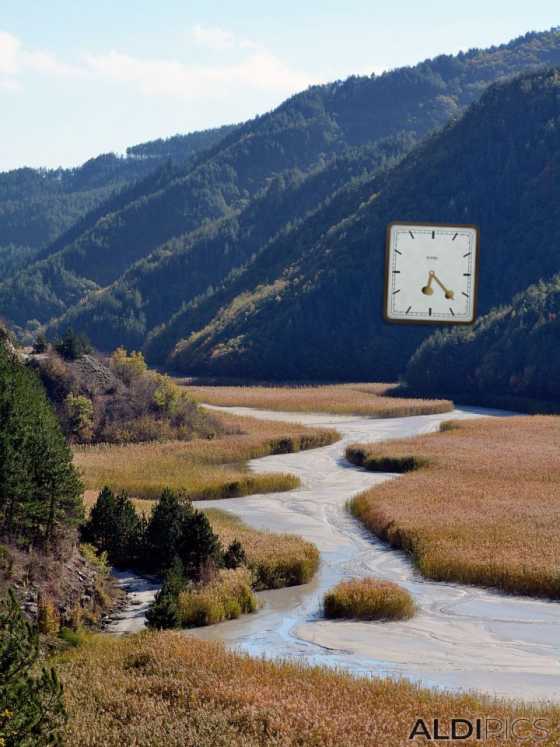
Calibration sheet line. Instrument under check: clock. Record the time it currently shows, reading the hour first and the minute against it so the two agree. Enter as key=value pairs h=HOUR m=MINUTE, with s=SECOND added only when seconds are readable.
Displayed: h=6 m=23
